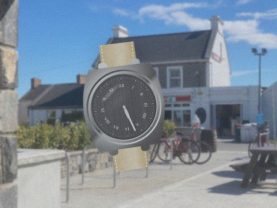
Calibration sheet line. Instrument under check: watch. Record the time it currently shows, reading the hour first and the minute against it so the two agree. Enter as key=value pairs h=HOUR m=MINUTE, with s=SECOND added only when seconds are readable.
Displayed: h=5 m=27
